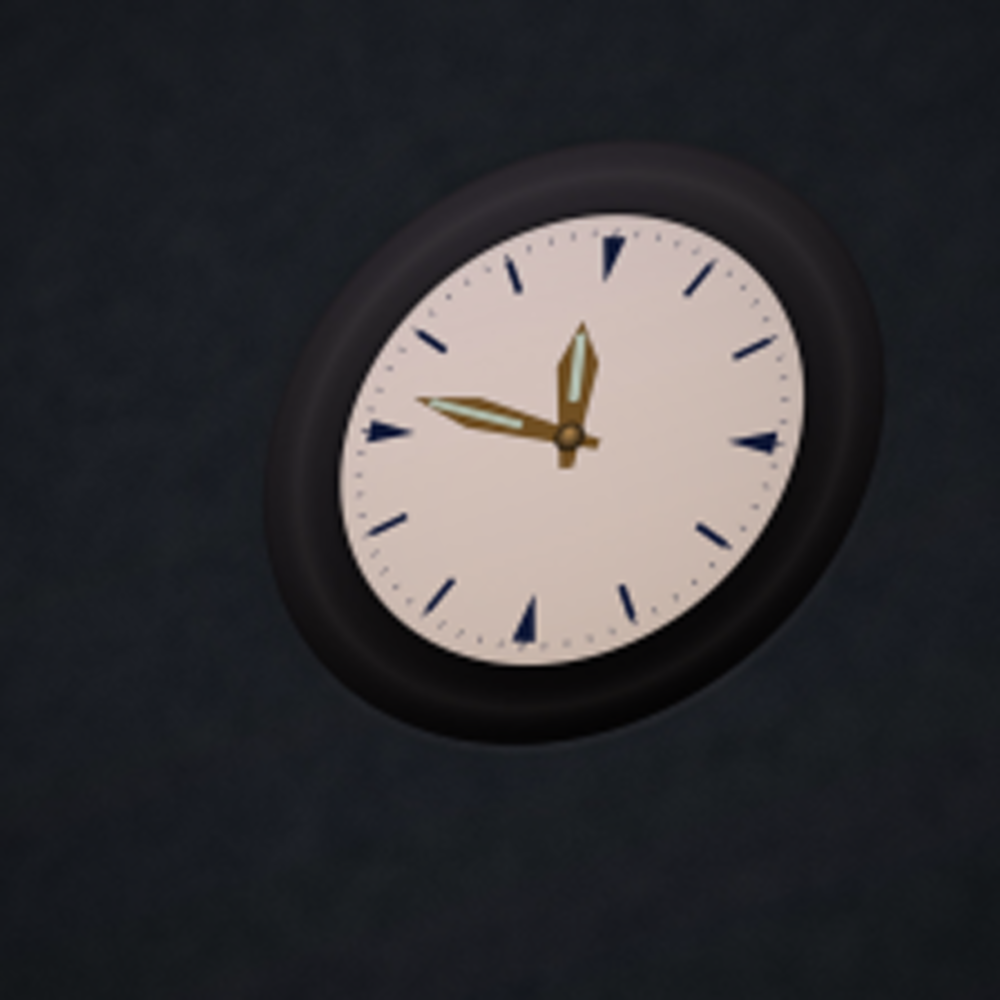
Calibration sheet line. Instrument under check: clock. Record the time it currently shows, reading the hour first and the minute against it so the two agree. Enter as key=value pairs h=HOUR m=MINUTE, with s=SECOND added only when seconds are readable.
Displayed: h=11 m=47
